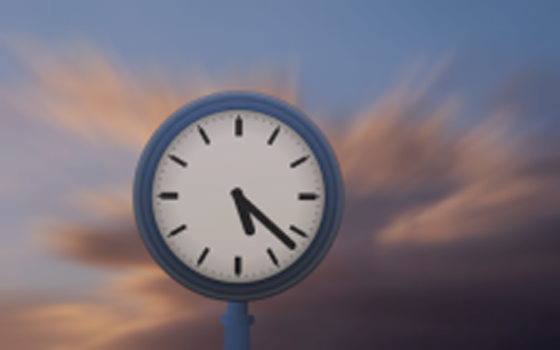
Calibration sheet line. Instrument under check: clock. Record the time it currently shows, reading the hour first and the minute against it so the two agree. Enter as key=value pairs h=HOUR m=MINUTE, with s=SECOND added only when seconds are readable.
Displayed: h=5 m=22
